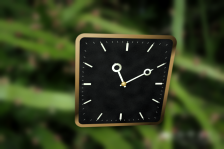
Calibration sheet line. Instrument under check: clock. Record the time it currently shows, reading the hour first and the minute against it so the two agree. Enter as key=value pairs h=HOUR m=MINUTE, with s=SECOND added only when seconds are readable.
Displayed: h=11 m=10
